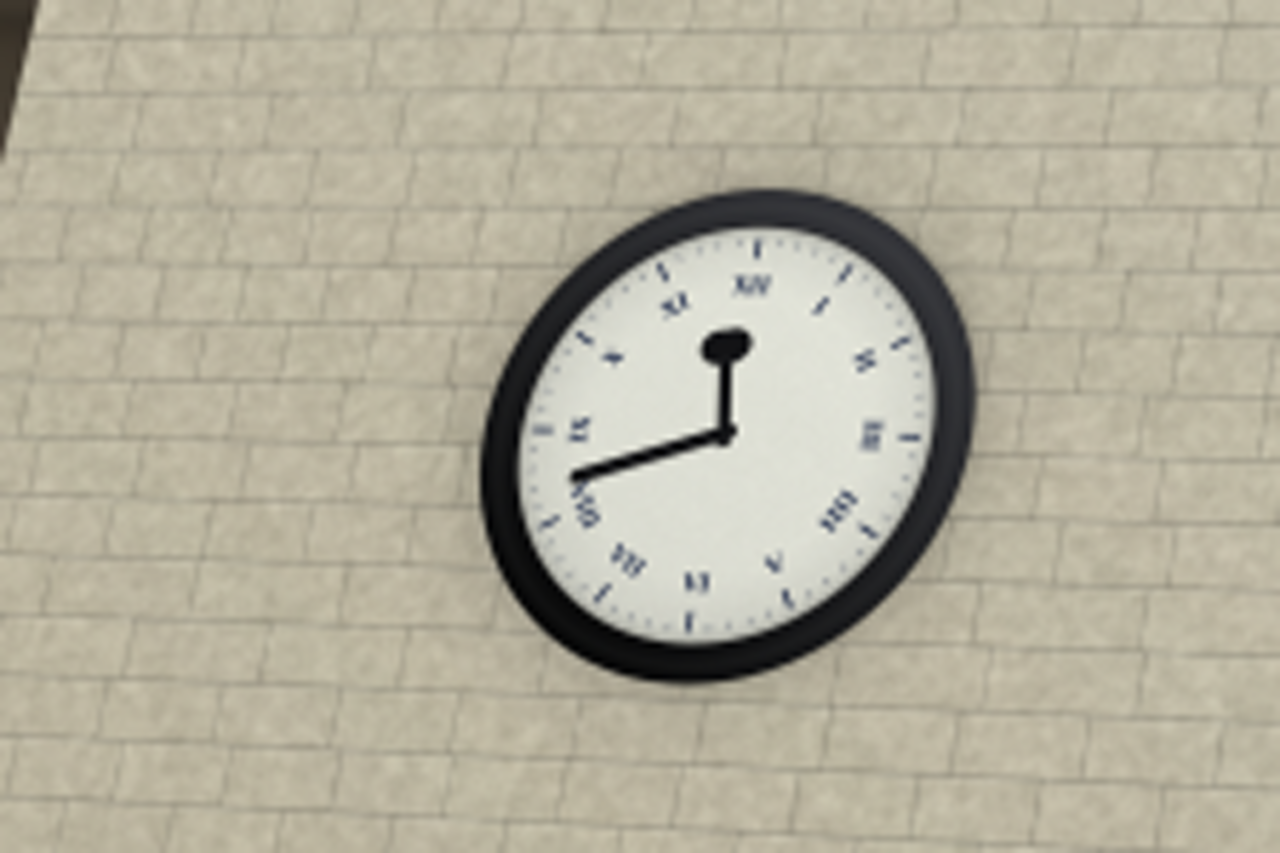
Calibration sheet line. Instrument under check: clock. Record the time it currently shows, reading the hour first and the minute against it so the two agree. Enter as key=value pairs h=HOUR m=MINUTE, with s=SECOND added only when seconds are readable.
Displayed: h=11 m=42
